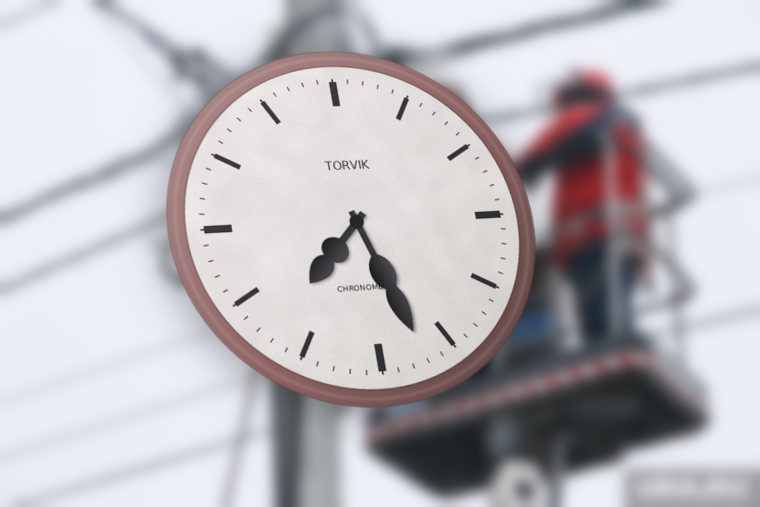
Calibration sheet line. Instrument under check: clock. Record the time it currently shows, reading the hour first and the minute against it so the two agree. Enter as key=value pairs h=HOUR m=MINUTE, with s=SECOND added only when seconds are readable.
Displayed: h=7 m=27
